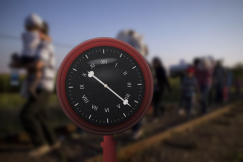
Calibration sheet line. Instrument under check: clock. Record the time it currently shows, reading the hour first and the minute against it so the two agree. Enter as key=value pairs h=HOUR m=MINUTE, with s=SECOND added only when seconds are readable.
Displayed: h=10 m=22
